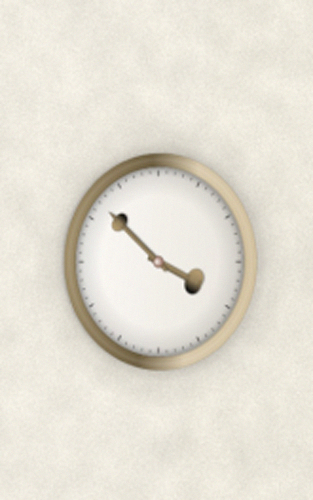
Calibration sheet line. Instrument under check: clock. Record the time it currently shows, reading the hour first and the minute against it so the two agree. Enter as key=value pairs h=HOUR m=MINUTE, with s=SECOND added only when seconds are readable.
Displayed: h=3 m=52
